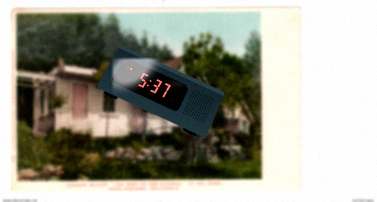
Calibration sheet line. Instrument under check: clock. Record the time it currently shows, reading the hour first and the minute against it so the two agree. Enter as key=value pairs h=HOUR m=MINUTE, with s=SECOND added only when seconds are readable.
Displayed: h=5 m=37
